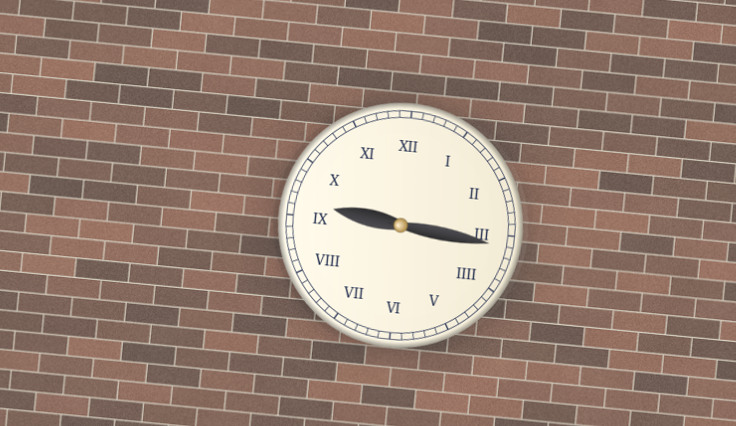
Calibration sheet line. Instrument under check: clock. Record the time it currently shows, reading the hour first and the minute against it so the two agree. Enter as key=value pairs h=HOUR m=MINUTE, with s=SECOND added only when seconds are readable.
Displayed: h=9 m=16
